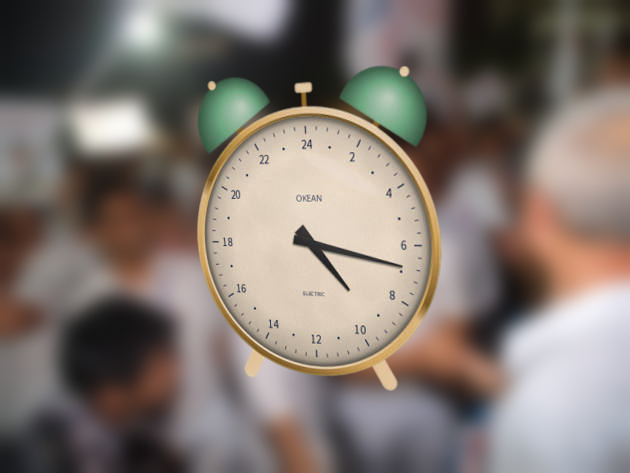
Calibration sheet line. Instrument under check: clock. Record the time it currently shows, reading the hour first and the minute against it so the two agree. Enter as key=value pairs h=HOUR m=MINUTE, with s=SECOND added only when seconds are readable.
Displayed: h=9 m=17
